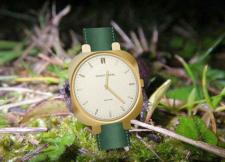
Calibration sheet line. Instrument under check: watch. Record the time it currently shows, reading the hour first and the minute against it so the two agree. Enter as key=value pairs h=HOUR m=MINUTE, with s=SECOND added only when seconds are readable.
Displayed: h=12 m=23
